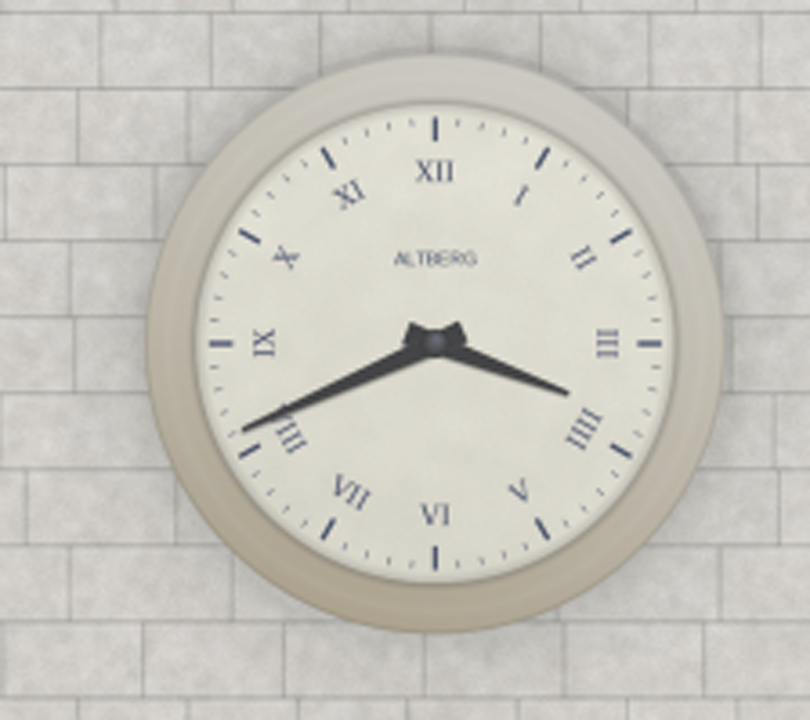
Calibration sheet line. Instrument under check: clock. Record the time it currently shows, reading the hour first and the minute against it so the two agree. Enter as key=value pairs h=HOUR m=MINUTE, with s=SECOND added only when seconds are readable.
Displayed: h=3 m=41
